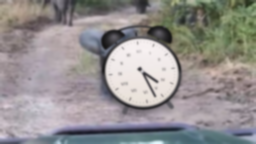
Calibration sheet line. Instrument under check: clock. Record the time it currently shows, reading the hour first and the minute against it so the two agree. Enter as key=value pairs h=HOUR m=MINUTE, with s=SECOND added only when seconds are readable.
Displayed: h=4 m=27
